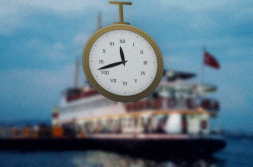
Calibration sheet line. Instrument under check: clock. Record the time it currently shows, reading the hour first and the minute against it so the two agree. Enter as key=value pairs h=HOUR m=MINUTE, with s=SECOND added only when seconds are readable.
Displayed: h=11 m=42
